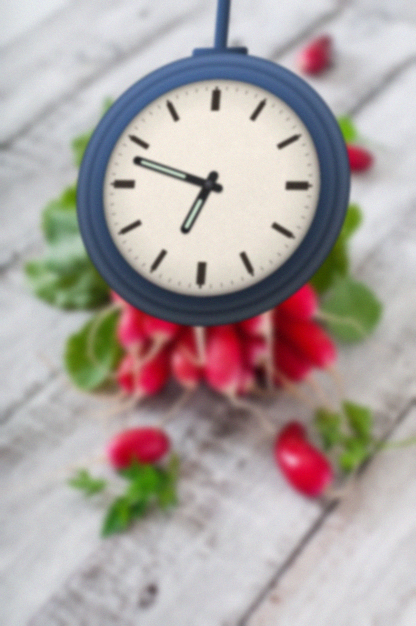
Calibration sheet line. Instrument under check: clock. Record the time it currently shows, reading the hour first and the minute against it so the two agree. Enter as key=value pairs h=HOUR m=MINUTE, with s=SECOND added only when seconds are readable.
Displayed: h=6 m=48
